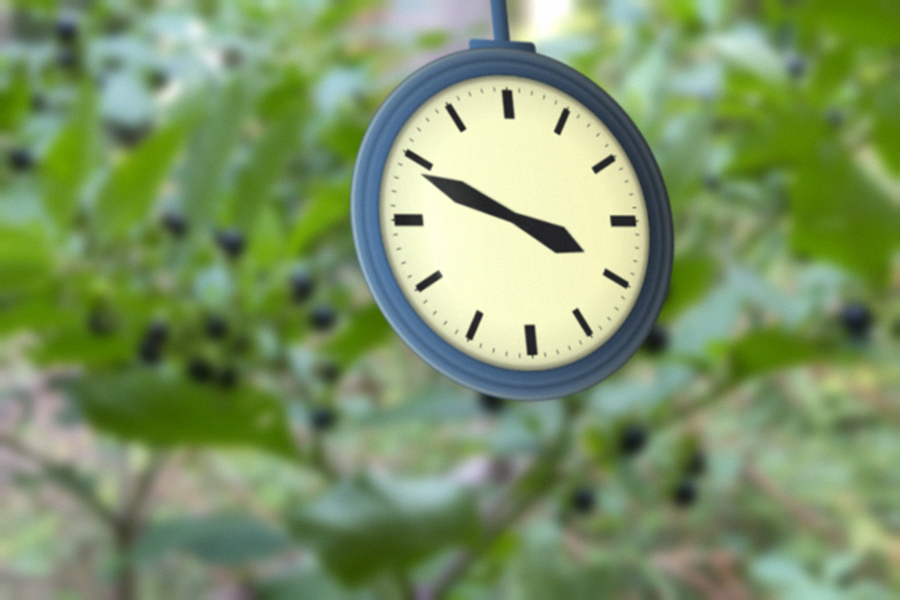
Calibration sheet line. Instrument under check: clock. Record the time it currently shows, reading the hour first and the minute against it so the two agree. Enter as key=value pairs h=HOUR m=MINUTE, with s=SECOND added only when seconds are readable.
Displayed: h=3 m=49
